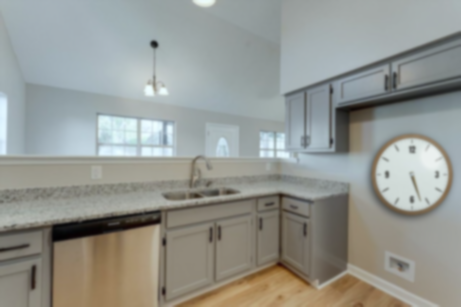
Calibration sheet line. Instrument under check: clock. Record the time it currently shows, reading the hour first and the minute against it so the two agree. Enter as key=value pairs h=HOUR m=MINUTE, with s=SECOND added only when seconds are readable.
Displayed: h=5 m=27
